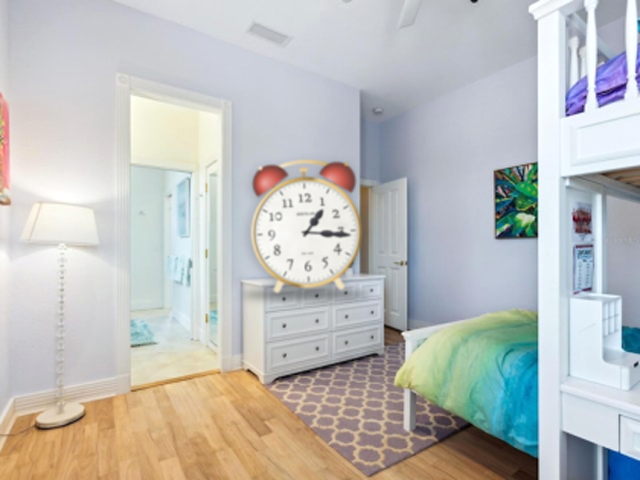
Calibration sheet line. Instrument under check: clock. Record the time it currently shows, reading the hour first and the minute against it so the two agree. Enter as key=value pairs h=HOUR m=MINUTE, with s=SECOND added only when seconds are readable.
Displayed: h=1 m=16
